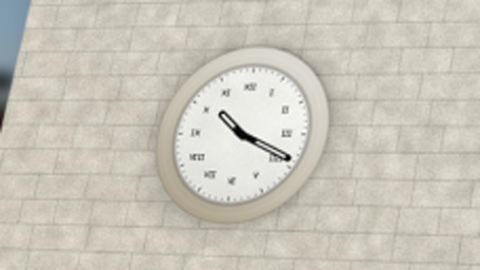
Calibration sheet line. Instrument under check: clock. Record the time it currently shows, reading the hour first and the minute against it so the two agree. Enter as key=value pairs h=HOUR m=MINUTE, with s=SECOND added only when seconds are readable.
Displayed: h=10 m=19
